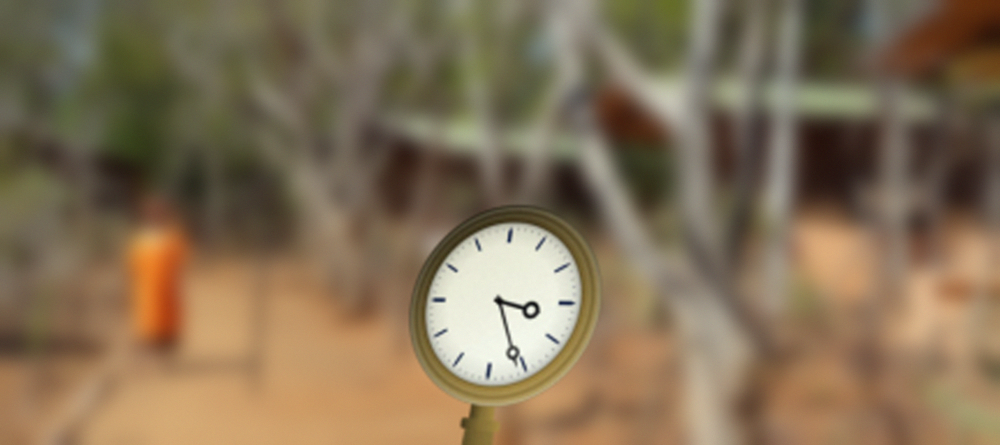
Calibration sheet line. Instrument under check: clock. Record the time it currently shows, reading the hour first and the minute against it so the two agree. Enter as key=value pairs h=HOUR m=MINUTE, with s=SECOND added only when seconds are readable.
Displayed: h=3 m=26
